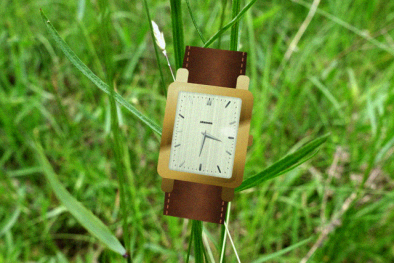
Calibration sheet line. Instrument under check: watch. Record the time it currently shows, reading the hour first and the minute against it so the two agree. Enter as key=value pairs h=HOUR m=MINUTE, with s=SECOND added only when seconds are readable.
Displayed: h=3 m=31
